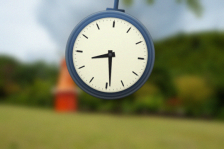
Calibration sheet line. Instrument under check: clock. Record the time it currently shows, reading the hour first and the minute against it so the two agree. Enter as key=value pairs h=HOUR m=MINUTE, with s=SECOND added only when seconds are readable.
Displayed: h=8 m=29
